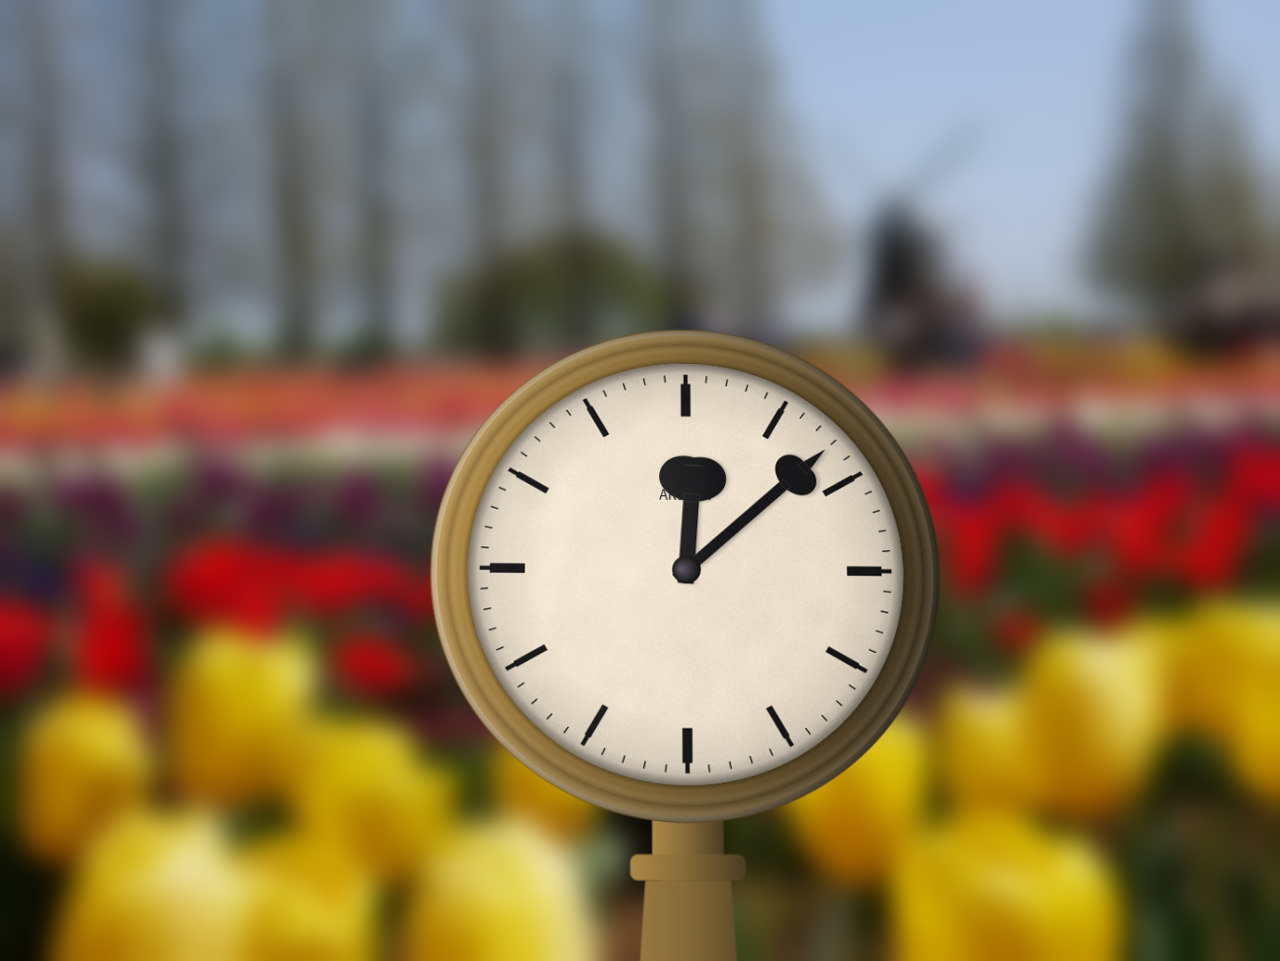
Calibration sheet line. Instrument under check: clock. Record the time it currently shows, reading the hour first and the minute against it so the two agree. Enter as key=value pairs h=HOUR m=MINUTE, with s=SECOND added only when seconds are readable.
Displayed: h=12 m=8
